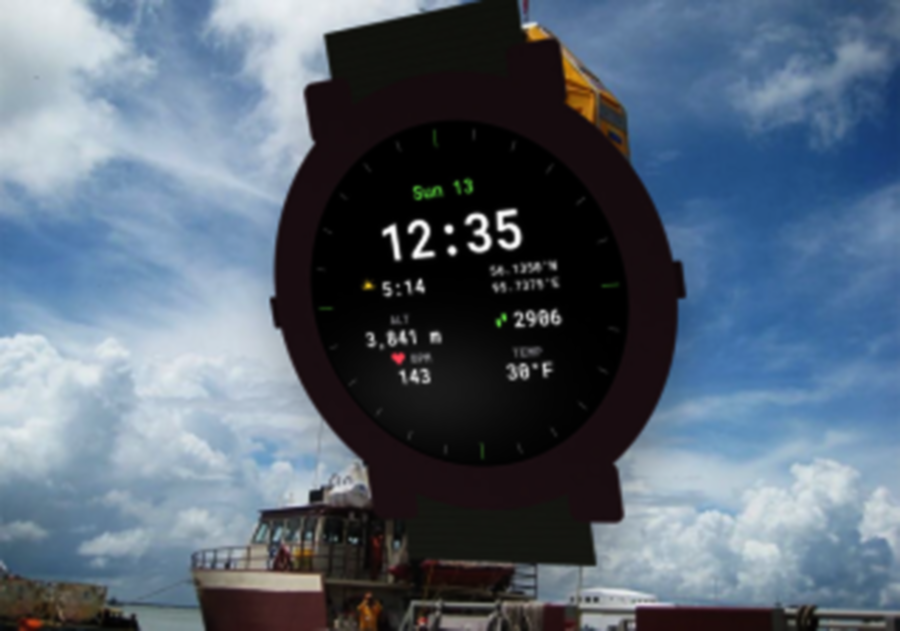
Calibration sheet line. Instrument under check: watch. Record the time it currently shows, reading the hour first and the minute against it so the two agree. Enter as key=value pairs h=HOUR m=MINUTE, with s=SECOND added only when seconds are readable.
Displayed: h=12 m=35
